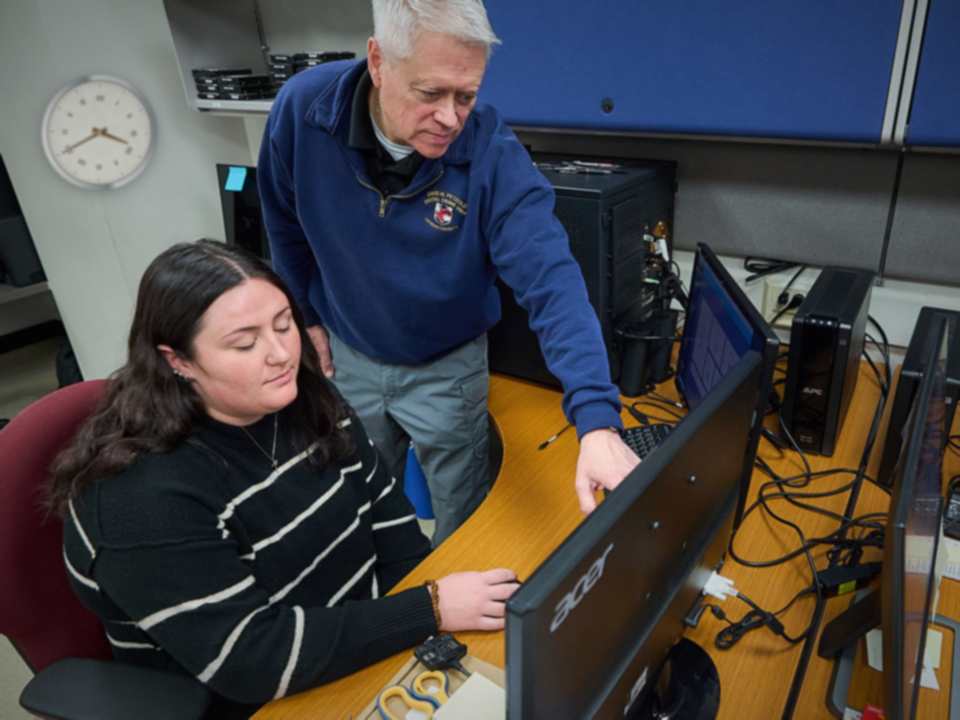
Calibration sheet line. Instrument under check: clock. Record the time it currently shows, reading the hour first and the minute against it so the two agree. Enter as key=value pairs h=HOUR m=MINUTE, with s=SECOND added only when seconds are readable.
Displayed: h=3 m=40
